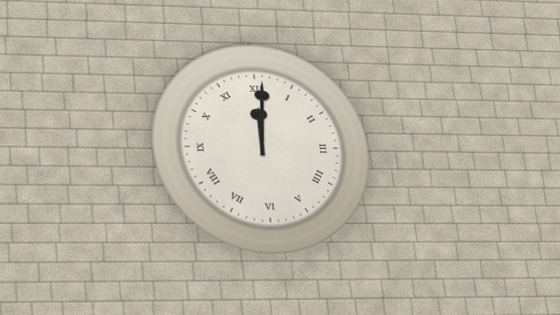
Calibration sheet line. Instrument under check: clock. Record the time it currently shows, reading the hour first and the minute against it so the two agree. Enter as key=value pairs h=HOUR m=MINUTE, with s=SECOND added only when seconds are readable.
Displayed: h=12 m=1
